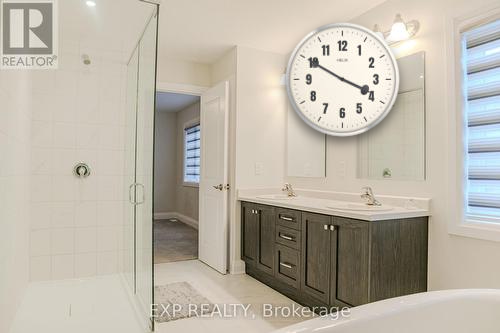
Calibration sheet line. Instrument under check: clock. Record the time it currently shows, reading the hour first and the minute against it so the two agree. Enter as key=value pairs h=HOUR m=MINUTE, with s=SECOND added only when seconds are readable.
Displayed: h=3 m=50
